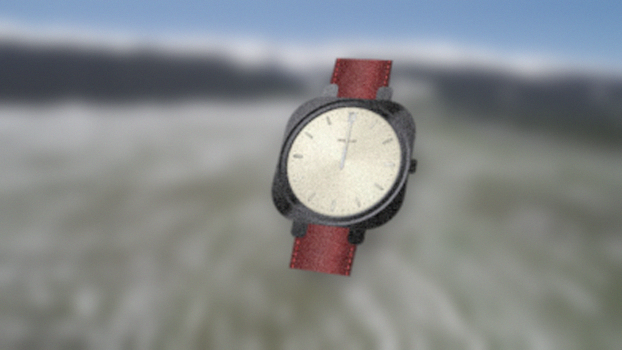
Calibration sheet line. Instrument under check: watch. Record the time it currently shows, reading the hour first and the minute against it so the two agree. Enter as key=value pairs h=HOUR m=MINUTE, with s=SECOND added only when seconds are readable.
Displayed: h=12 m=0
